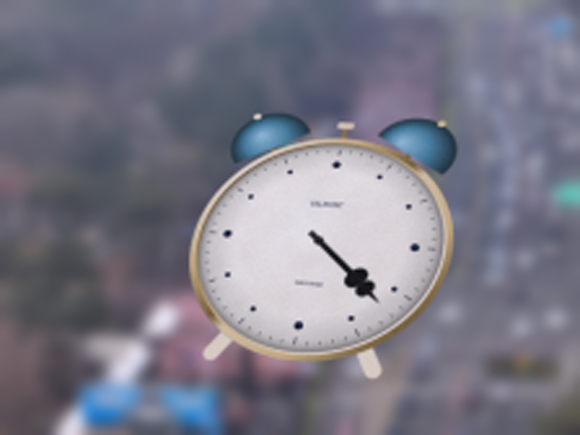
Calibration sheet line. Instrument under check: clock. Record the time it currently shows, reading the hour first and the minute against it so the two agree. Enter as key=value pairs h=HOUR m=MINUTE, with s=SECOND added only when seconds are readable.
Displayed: h=4 m=22
